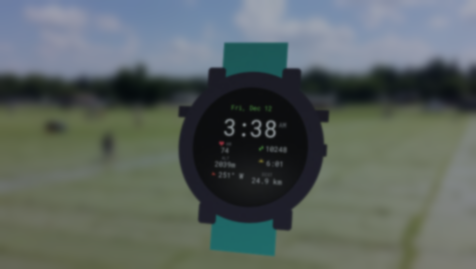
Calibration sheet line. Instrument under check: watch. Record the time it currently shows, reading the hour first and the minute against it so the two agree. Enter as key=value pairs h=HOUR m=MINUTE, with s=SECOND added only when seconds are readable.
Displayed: h=3 m=38
